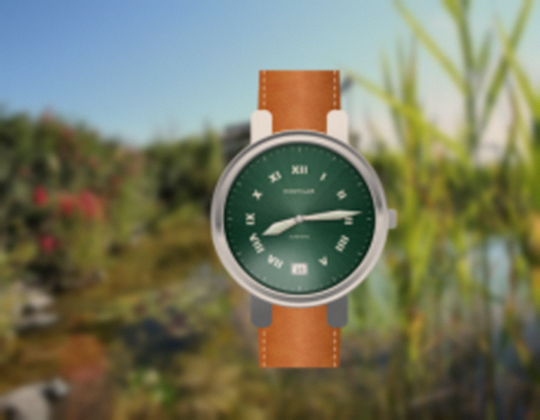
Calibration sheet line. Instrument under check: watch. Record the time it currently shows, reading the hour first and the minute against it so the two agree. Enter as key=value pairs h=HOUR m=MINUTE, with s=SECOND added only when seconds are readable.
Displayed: h=8 m=14
